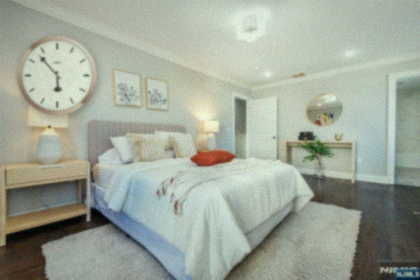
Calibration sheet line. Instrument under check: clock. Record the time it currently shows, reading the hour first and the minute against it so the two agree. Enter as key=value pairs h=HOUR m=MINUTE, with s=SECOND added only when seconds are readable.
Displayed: h=5 m=53
